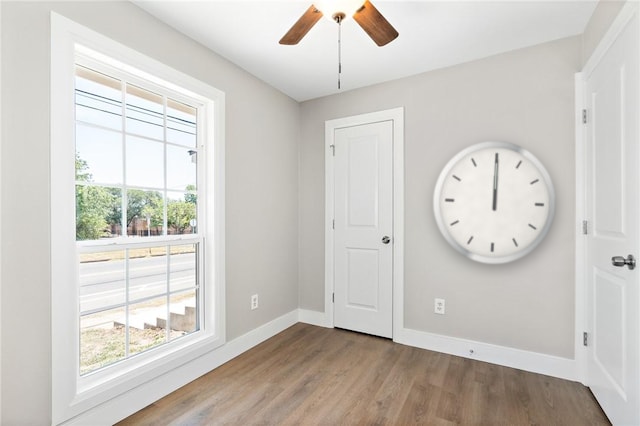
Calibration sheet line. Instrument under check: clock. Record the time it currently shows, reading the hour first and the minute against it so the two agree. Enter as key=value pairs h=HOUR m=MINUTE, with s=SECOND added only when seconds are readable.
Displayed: h=12 m=0
